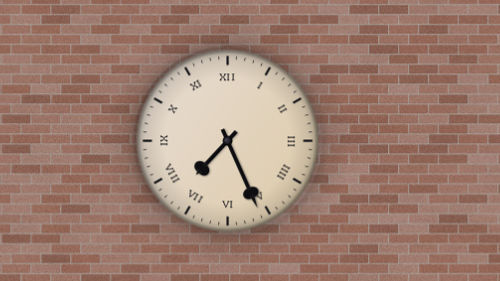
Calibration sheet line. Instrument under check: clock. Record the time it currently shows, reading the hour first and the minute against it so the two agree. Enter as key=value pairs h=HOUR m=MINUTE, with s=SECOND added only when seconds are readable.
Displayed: h=7 m=26
